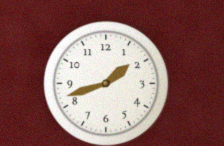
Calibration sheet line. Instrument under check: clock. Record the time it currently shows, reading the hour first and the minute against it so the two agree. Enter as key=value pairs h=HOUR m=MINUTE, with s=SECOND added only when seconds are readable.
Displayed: h=1 m=42
